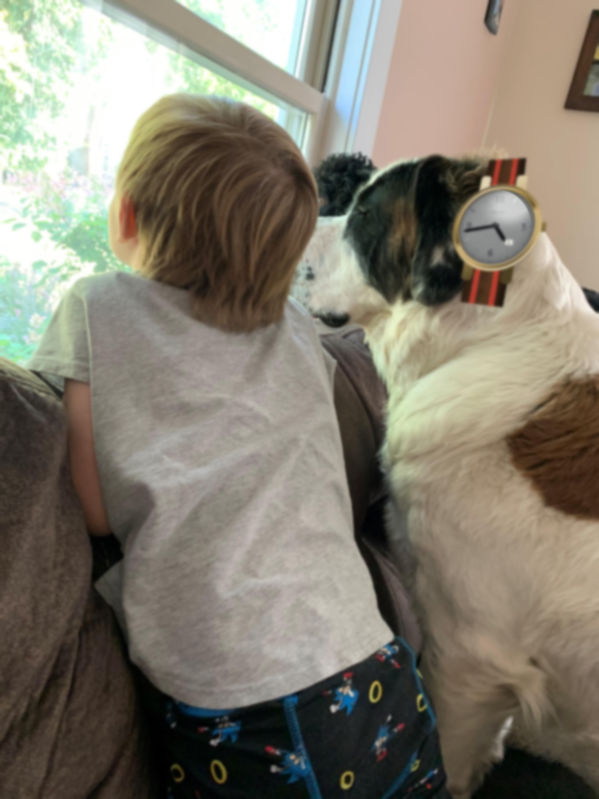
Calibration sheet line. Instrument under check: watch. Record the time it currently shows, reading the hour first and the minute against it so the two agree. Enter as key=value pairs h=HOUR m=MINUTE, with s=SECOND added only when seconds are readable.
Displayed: h=4 m=43
